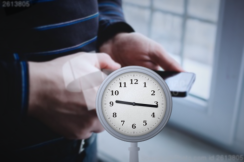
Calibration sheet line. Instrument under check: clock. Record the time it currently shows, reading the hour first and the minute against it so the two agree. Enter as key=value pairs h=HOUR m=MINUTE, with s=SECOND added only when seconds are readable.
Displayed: h=9 m=16
